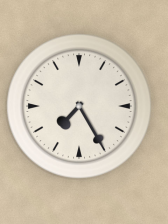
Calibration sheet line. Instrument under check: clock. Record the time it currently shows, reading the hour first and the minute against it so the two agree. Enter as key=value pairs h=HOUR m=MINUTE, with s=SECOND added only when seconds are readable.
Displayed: h=7 m=25
